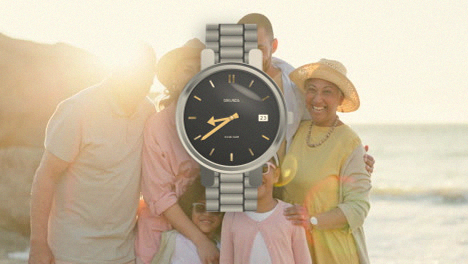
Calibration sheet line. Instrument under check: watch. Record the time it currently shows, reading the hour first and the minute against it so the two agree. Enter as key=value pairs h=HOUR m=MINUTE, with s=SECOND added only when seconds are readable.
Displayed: h=8 m=39
